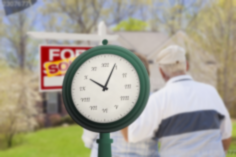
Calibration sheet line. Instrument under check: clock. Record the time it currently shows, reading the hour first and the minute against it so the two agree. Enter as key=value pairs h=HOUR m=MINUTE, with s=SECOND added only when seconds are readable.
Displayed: h=10 m=4
